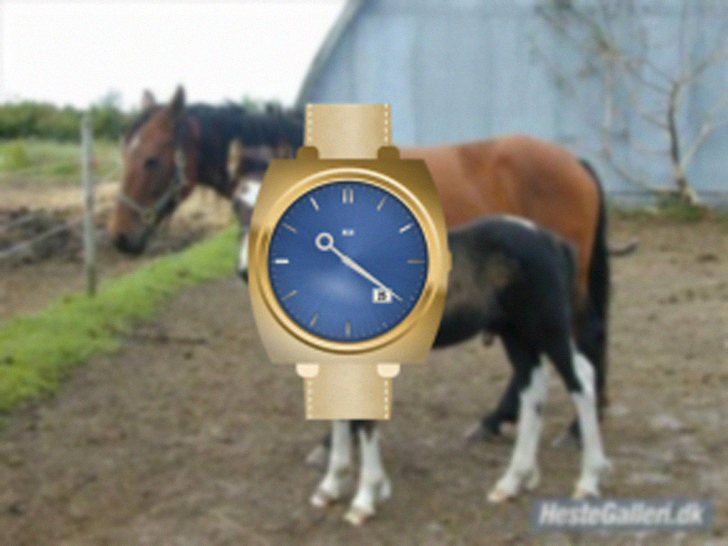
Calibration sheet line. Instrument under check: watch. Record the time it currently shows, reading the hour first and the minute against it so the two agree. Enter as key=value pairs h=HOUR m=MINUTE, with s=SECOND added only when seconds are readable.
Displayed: h=10 m=21
